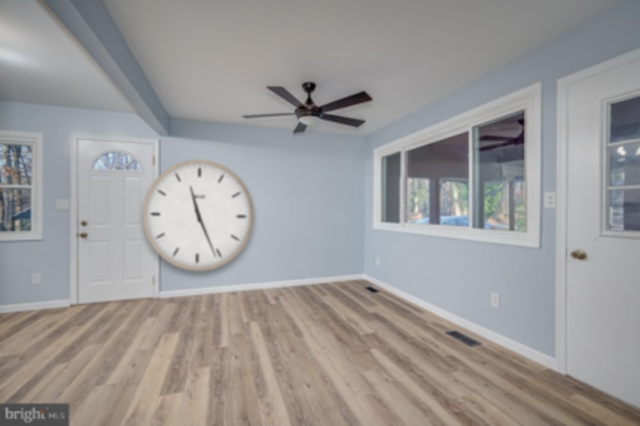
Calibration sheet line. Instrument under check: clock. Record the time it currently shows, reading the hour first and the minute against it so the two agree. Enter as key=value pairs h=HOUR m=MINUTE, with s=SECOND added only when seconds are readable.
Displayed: h=11 m=26
